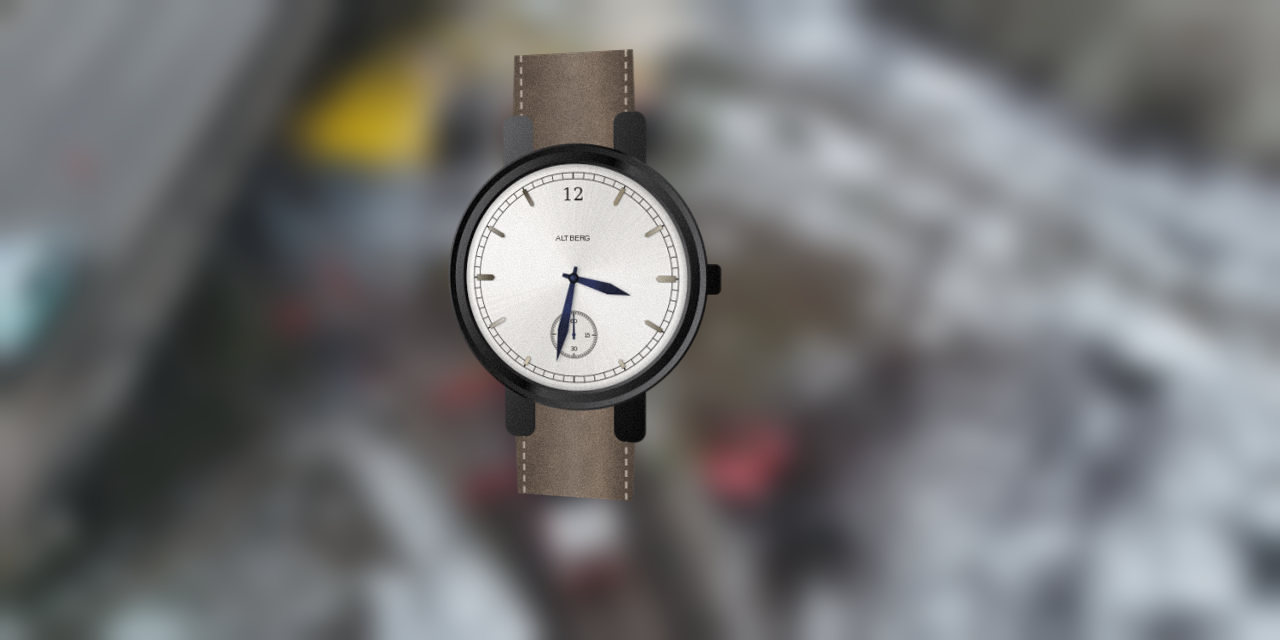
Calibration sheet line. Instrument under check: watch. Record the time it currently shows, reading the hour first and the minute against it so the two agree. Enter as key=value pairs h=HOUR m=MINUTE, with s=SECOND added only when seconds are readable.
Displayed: h=3 m=32
